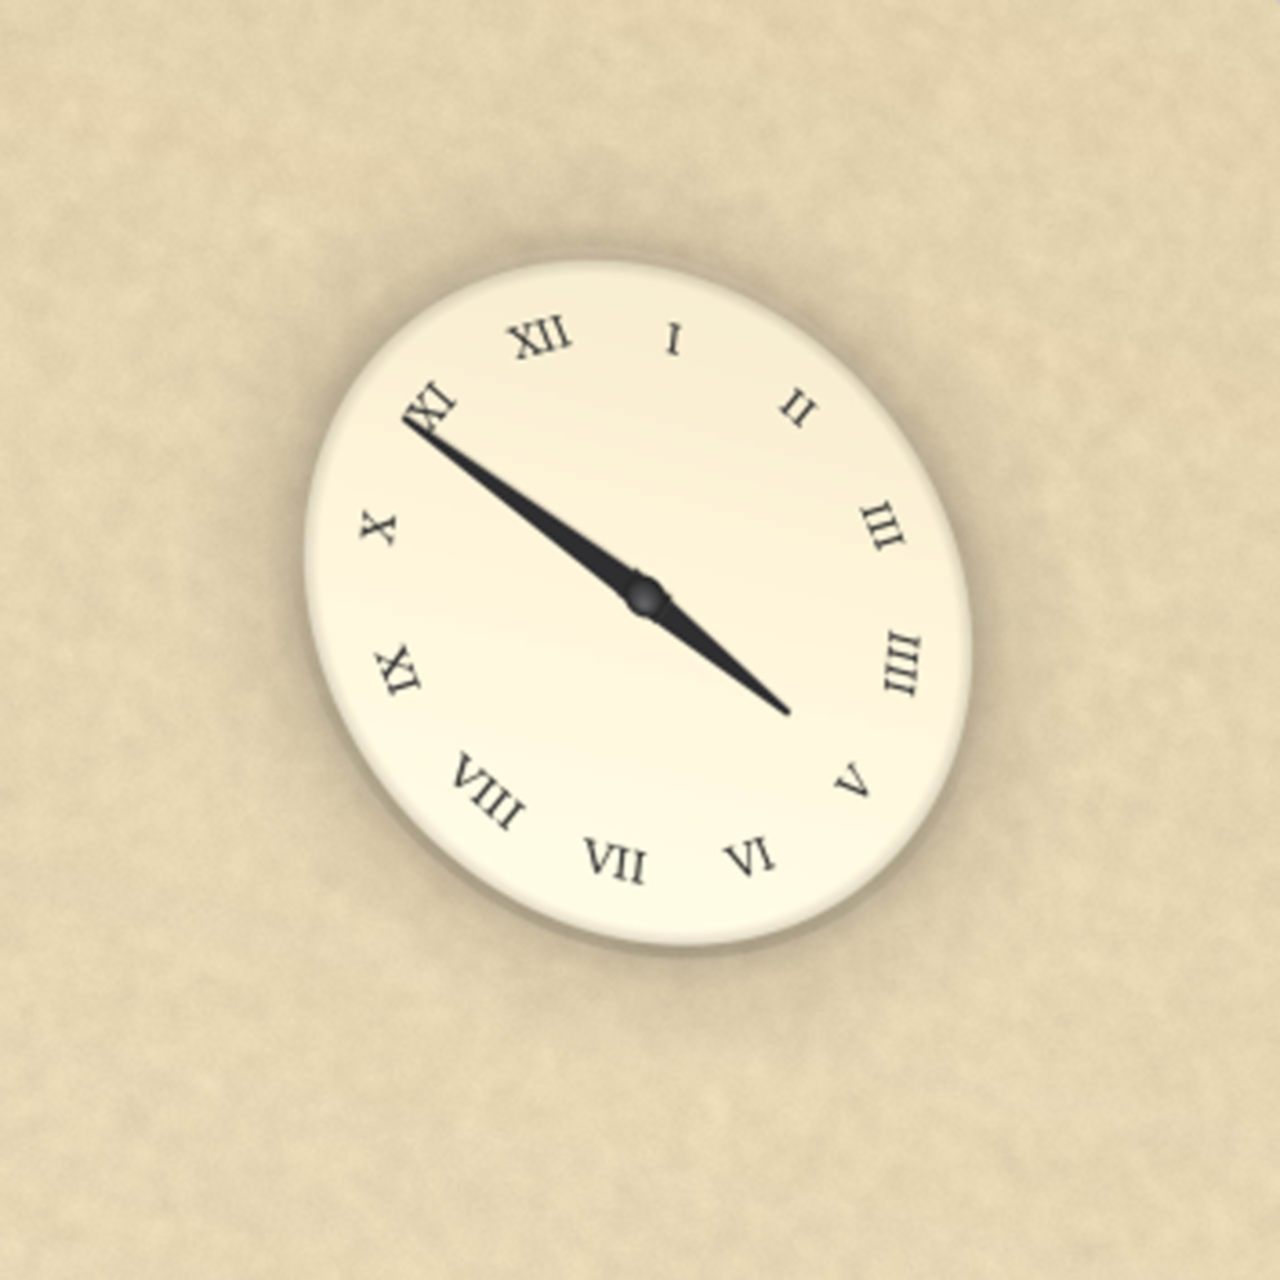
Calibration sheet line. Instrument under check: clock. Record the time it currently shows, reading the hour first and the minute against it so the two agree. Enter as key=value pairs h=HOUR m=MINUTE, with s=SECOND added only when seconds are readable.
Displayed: h=4 m=54
